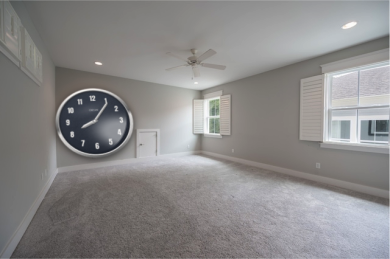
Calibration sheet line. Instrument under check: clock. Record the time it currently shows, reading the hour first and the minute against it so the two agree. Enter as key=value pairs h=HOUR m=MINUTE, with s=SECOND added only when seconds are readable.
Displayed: h=8 m=6
